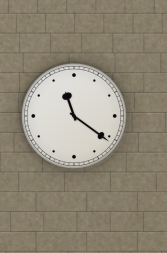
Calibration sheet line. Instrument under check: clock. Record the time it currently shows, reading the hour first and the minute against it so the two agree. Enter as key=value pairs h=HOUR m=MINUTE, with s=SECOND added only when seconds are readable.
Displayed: h=11 m=21
